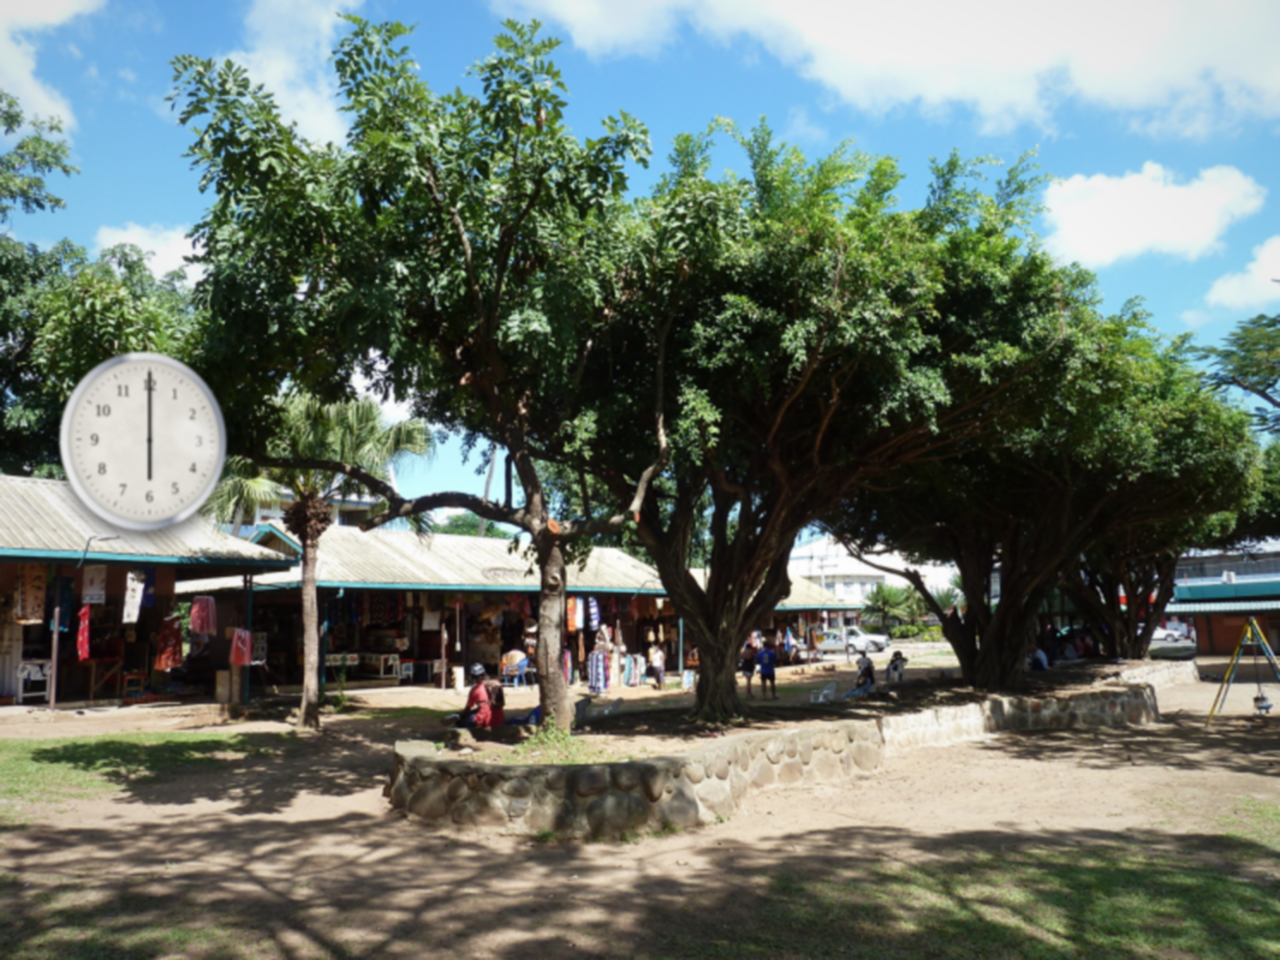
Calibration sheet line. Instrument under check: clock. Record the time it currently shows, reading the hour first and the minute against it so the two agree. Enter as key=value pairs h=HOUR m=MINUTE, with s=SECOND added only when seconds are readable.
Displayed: h=6 m=0
